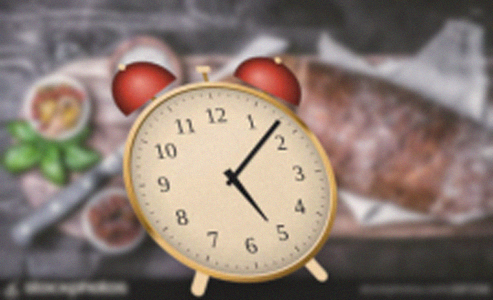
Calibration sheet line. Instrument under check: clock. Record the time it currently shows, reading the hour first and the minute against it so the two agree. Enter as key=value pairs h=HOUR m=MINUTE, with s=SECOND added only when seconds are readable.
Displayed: h=5 m=8
